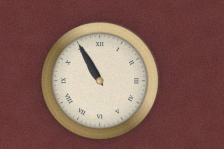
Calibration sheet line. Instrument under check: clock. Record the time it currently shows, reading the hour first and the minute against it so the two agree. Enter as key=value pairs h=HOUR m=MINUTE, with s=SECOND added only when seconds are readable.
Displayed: h=10 m=55
